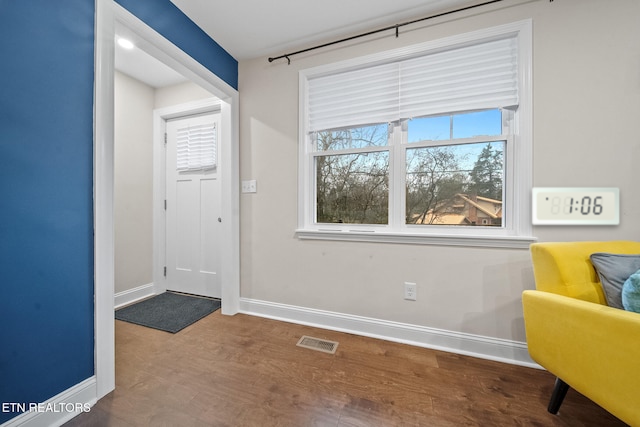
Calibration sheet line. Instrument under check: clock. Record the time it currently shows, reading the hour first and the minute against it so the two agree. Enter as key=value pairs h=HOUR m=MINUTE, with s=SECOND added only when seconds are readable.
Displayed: h=1 m=6
